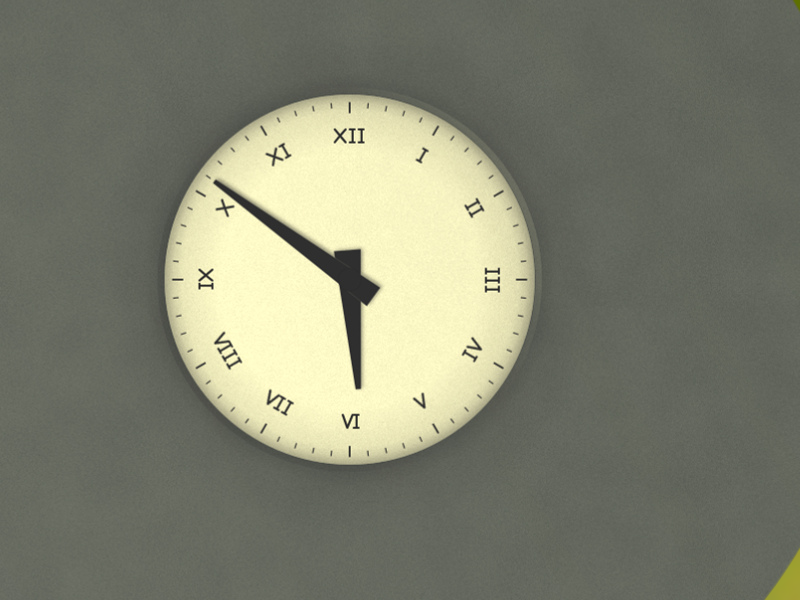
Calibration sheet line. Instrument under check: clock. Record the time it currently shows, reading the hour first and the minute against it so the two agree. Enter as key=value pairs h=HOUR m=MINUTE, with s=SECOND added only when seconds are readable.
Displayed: h=5 m=51
